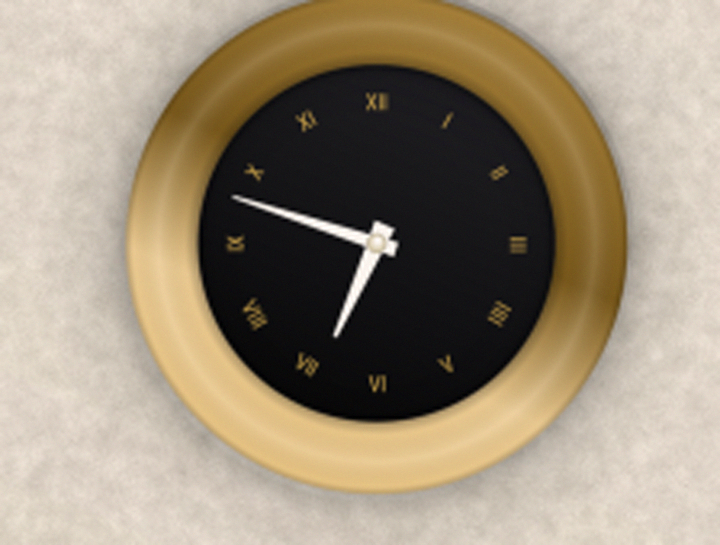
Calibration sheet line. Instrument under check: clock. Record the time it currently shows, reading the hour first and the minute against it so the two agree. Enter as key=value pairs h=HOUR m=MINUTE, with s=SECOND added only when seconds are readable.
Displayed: h=6 m=48
